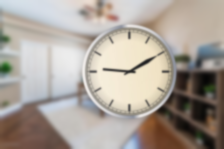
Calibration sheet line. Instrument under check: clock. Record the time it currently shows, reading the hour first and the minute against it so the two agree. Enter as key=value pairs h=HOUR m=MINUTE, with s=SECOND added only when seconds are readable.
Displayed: h=9 m=10
